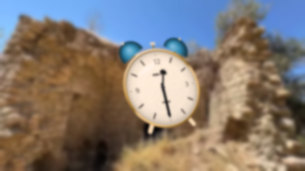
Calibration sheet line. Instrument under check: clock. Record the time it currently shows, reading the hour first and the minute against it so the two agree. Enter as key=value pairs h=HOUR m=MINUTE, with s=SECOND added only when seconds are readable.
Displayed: h=12 m=30
